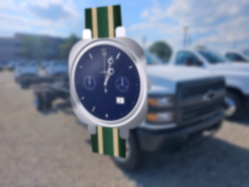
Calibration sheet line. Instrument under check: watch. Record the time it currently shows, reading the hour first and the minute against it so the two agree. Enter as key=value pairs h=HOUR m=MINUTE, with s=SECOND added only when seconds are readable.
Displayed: h=1 m=3
